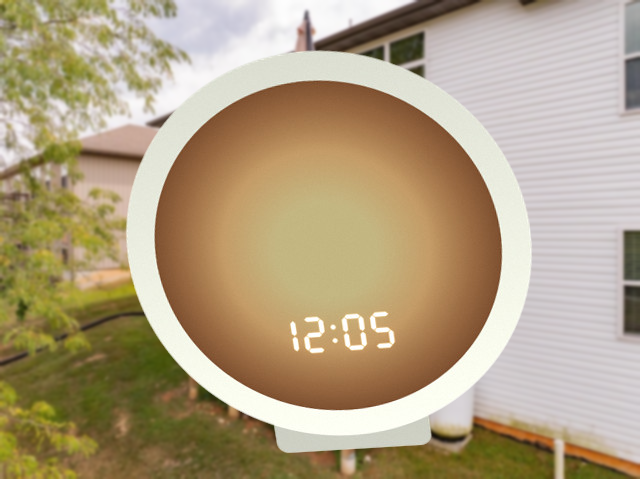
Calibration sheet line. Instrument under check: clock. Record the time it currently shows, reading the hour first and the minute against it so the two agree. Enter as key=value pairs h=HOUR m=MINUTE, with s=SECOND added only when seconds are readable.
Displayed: h=12 m=5
